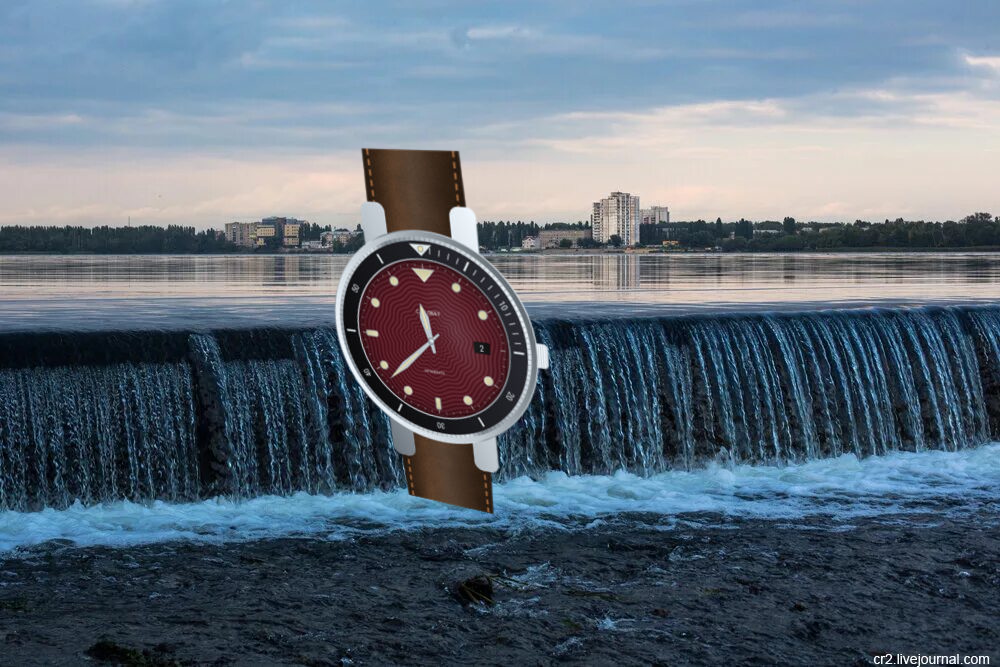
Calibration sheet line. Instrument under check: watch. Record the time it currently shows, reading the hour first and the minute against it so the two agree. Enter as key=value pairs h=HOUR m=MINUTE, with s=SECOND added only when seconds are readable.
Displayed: h=11 m=38
